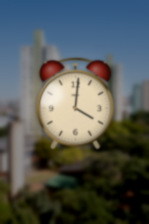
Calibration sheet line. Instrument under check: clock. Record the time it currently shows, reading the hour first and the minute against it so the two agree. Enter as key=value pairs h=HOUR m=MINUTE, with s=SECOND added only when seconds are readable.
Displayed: h=4 m=1
